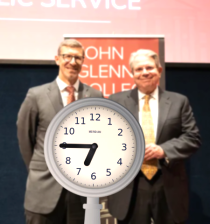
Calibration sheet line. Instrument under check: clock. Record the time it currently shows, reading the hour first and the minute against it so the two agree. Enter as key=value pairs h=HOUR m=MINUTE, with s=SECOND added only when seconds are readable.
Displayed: h=6 m=45
